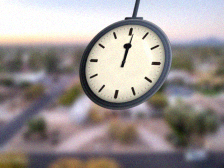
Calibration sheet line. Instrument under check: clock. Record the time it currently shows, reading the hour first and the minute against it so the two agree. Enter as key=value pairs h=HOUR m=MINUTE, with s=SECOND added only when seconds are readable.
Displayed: h=12 m=1
